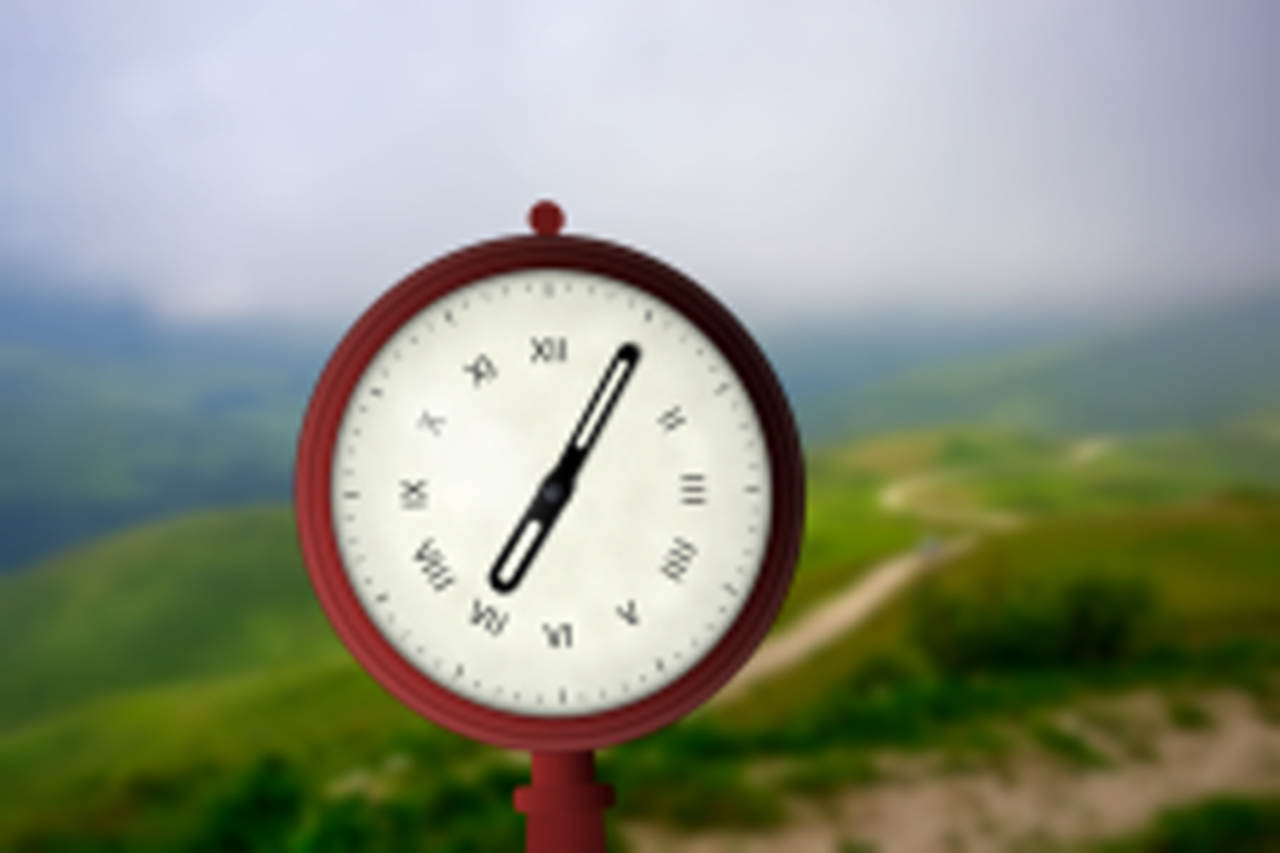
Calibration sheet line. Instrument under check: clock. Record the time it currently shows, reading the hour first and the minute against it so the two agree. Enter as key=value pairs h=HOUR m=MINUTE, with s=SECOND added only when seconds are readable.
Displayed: h=7 m=5
